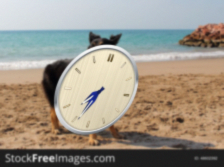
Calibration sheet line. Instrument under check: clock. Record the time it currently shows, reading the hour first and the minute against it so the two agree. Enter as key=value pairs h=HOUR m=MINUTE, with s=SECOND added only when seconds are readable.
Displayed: h=7 m=34
